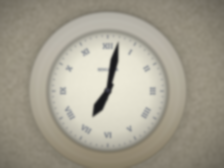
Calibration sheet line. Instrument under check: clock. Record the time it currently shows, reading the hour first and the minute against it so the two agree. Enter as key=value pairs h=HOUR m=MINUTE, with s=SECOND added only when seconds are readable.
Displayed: h=7 m=2
